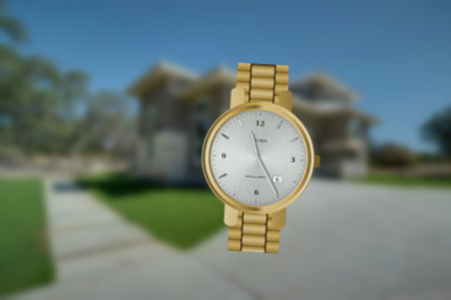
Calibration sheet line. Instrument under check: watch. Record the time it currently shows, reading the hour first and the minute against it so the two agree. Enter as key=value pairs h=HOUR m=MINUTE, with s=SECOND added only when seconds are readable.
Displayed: h=11 m=25
